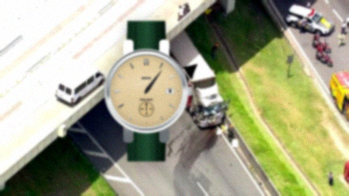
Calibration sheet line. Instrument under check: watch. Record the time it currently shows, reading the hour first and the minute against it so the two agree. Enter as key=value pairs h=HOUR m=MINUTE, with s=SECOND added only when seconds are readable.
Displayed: h=1 m=6
